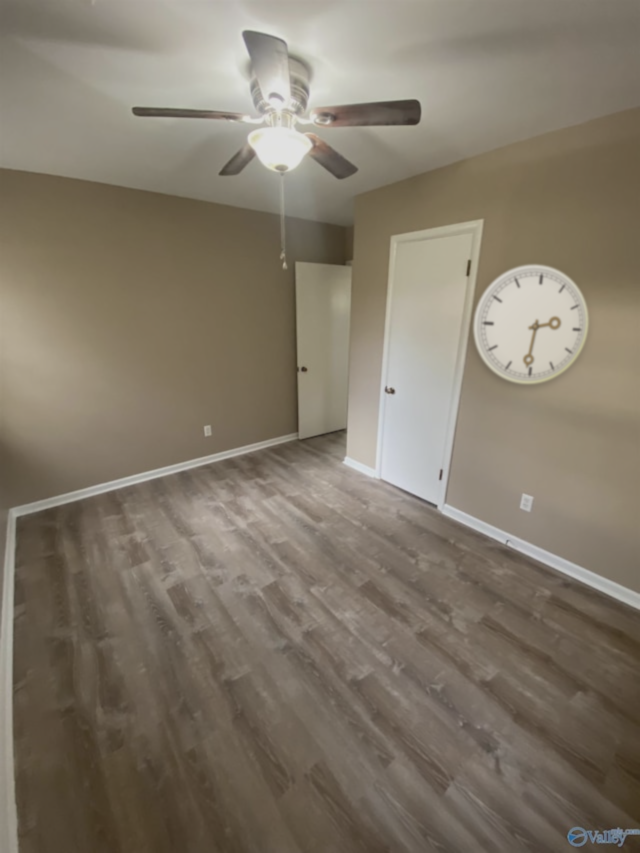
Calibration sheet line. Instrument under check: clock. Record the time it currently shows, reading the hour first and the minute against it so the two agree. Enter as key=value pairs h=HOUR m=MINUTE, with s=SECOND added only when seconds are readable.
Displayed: h=2 m=31
